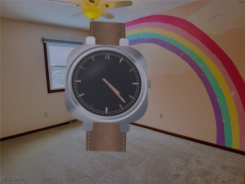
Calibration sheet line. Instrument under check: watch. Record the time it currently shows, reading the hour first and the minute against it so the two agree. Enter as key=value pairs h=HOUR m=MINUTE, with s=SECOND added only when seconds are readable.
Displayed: h=4 m=23
